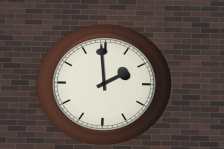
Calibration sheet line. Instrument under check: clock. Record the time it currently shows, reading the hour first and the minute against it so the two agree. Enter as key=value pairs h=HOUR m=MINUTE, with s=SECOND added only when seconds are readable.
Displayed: h=1 m=59
